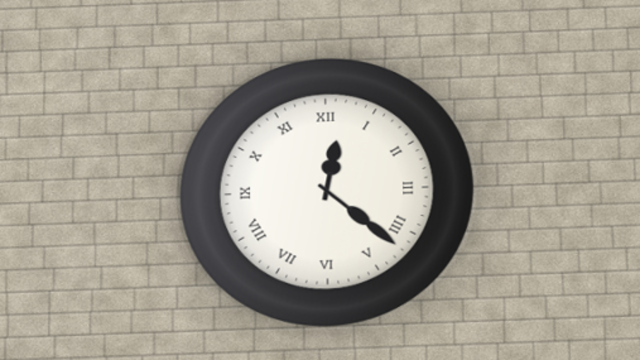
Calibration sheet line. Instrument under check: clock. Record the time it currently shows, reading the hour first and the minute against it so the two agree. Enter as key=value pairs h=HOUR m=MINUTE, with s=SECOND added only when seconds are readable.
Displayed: h=12 m=22
